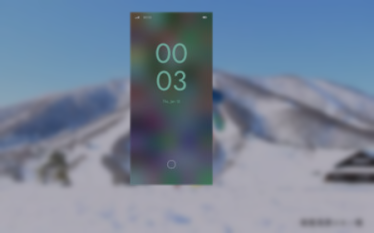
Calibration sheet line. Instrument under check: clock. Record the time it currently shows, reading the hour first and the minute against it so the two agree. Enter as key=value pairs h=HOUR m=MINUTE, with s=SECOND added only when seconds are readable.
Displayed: h=0 m=3
